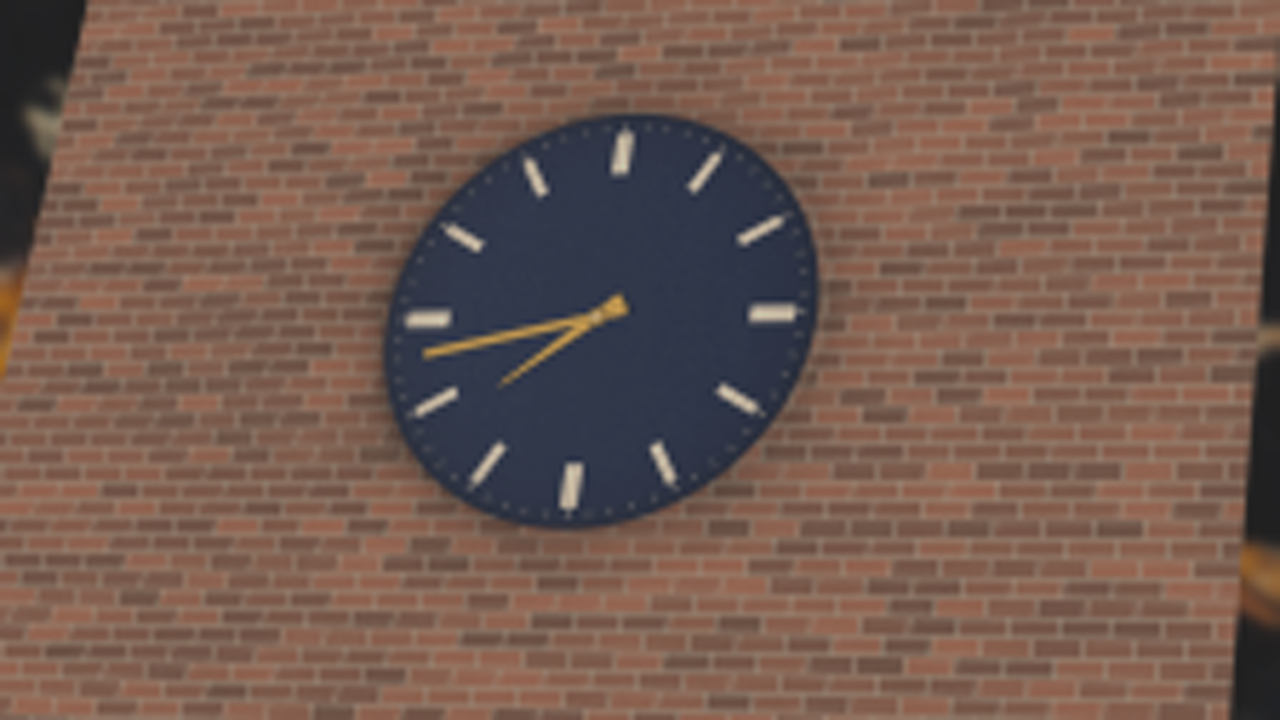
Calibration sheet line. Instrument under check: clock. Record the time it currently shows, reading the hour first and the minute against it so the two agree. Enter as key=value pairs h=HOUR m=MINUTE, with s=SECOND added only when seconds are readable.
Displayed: h=7 m=43
